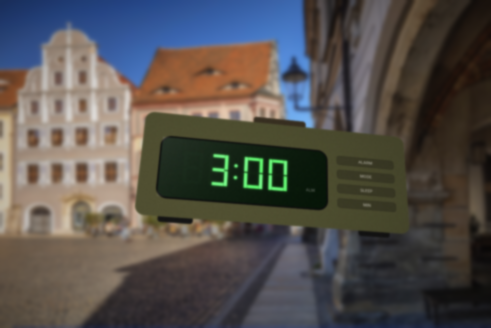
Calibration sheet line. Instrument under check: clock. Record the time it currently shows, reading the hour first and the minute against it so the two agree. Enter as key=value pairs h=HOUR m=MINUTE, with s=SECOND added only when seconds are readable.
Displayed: h=3 m=0
